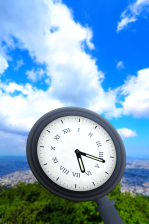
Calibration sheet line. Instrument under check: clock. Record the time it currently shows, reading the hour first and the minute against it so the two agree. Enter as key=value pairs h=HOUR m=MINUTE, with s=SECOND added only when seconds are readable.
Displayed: h=6 m=22
